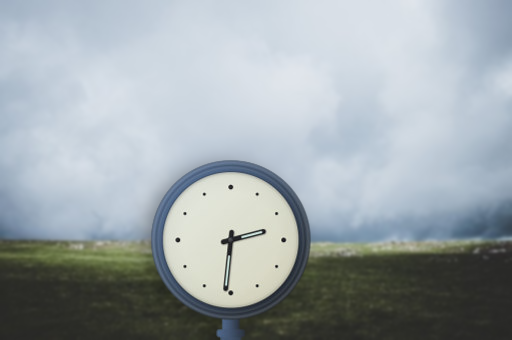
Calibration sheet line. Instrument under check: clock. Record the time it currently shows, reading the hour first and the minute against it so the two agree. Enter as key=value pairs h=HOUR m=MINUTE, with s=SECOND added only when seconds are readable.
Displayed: h=2 m=31
